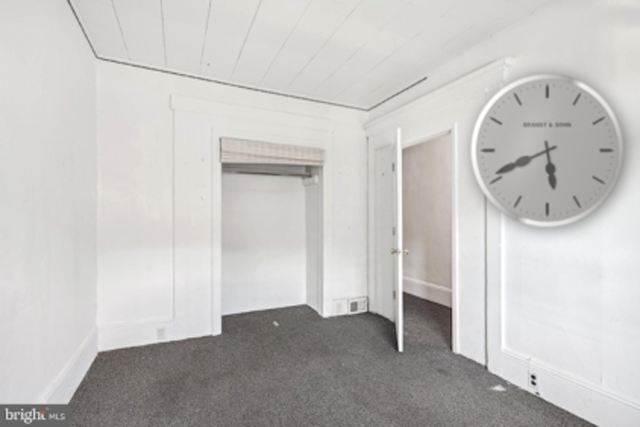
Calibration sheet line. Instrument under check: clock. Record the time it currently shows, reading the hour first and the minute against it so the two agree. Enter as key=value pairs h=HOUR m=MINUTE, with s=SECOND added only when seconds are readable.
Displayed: h=5 m=41
